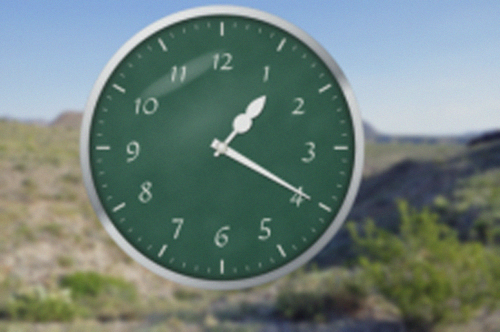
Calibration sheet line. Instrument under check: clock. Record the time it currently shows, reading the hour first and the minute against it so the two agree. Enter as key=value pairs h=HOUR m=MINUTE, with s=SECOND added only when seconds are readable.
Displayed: h=1 m=20
